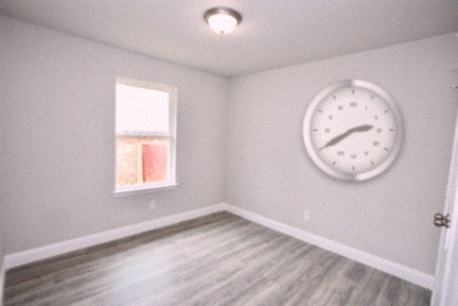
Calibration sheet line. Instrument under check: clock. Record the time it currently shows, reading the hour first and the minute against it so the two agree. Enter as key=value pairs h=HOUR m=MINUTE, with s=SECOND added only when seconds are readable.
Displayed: h=2 m=40
